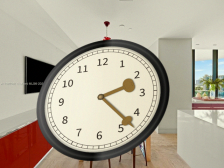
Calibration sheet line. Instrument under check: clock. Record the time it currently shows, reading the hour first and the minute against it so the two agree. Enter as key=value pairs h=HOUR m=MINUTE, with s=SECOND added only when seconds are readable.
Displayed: h=2 m=23
